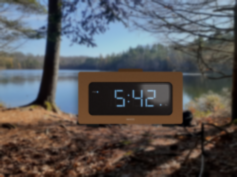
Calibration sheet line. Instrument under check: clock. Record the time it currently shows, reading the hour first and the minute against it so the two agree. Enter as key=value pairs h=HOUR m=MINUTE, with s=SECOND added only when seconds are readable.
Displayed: h=5 m=42
